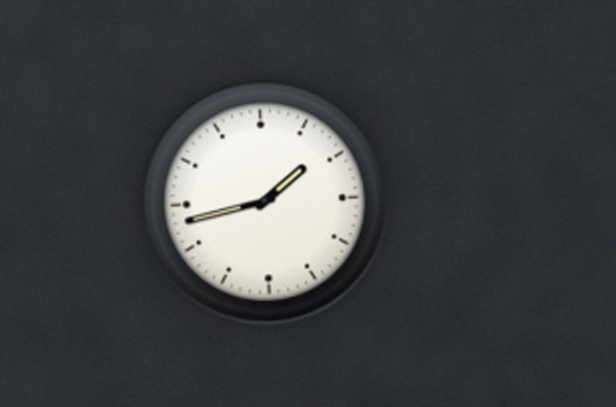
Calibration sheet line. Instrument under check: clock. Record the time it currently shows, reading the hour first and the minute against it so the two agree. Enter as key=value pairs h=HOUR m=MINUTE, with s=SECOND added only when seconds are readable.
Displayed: h=1 m=43
